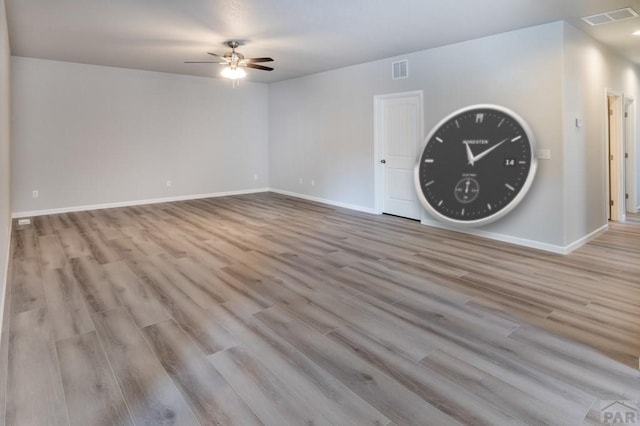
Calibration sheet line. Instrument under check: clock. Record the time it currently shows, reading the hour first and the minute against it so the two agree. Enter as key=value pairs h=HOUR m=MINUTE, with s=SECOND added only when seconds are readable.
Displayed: h=11 m=9
